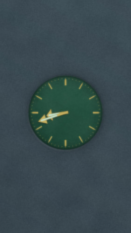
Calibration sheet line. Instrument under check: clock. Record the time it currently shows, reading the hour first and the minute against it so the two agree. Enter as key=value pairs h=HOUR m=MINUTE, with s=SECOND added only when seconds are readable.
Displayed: h=8 m=42
